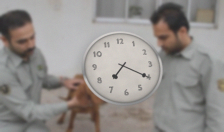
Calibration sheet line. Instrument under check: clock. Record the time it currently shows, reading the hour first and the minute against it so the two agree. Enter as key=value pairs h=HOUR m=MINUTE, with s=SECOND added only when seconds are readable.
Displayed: h=7 m=20
